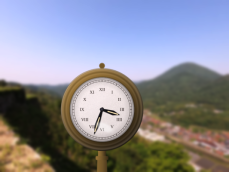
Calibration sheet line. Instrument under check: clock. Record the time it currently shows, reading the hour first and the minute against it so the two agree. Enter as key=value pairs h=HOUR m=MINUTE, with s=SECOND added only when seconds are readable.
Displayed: h=3 m=33
